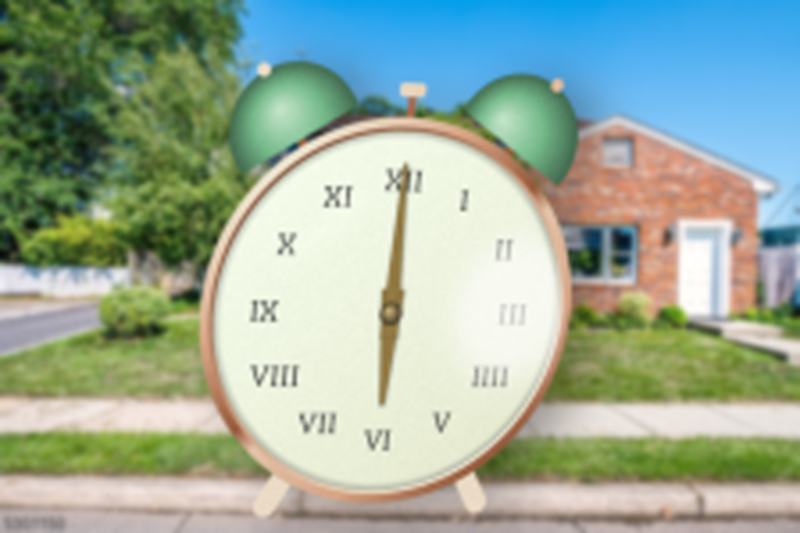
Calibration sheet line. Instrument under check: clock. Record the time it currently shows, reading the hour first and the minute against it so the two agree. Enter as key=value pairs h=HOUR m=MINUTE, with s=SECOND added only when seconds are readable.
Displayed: h=6 m=0
